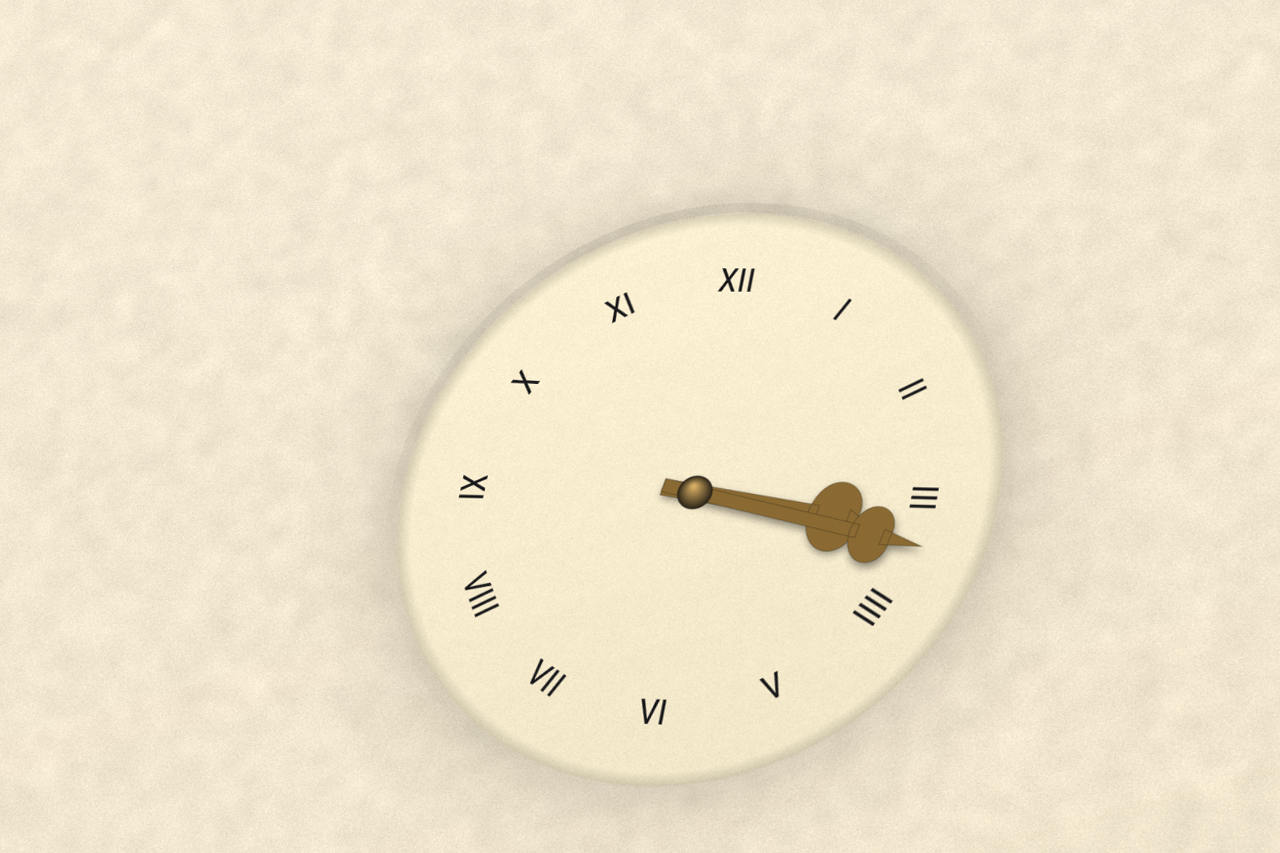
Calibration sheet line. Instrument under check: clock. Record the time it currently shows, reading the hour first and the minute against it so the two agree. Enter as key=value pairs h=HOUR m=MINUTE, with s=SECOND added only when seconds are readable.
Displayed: h=3 m=17
